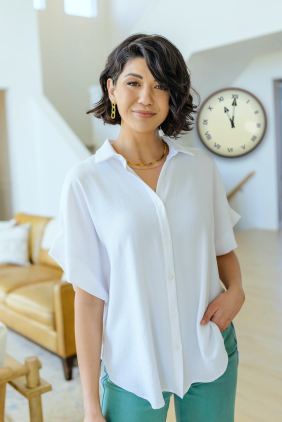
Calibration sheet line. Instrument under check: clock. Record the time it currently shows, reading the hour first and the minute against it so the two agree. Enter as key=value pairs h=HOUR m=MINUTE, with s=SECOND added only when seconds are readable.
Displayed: h=11 m=0
